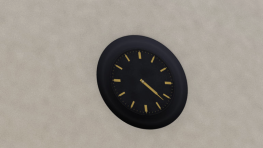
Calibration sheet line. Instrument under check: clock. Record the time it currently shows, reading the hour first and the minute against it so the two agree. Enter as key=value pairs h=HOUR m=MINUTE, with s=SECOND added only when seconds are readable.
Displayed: h=4 m=22
